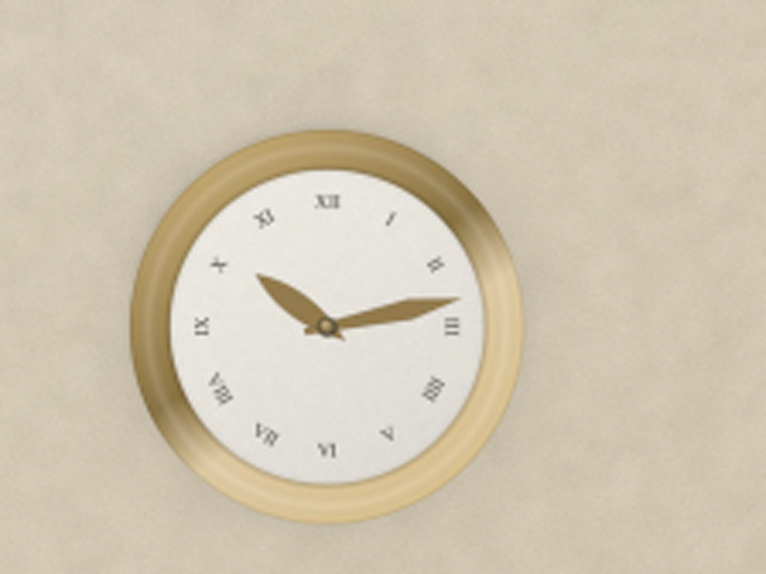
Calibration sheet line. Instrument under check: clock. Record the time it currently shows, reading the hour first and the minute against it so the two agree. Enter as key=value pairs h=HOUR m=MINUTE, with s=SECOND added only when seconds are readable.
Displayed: h=10 m=13
